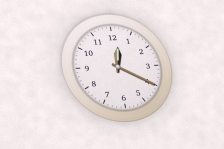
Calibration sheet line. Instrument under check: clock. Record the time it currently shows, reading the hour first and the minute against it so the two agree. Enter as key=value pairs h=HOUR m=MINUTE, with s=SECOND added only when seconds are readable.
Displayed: h=12 m=20
